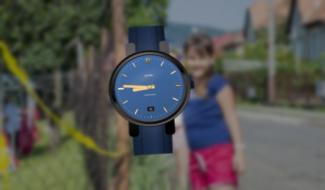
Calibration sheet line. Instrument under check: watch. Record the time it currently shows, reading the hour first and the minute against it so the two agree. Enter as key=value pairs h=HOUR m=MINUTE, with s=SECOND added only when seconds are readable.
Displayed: h=8 m=46
